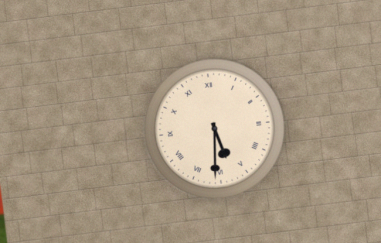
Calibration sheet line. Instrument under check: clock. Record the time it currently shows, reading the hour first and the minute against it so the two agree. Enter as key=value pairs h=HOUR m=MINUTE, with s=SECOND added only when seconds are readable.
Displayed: h=5 m=31
